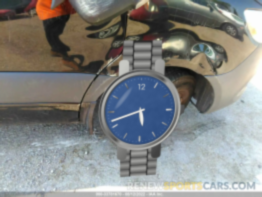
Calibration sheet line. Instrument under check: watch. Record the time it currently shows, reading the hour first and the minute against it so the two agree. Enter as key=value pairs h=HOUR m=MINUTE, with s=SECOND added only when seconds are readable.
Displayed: h=5 m=42
